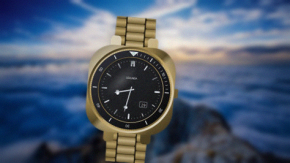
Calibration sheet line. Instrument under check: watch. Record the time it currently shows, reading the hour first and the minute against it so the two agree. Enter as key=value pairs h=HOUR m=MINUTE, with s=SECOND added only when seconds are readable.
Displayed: h=8 m=32
